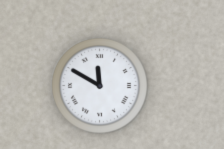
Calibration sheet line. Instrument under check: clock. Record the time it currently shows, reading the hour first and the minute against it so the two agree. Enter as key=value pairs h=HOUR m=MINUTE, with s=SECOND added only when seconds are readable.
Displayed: h=11 m=50
